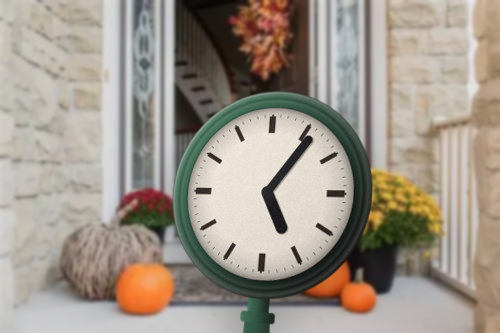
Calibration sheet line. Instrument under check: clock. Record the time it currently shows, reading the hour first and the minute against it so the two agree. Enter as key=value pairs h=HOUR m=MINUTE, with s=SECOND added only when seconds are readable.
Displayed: h=5 m=6
